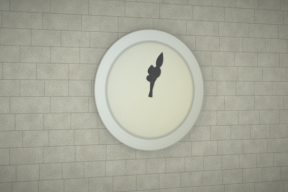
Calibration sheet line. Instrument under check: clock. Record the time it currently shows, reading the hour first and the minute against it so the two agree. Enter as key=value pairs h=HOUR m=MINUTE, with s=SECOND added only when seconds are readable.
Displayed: h=12 m=3
